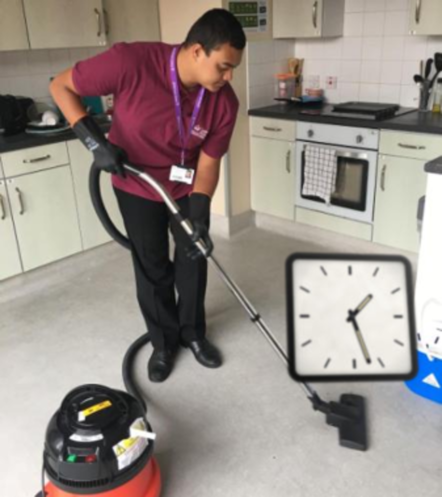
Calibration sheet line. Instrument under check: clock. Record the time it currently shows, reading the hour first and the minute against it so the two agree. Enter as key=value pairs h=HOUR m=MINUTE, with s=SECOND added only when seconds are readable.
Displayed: h=1 m=27
